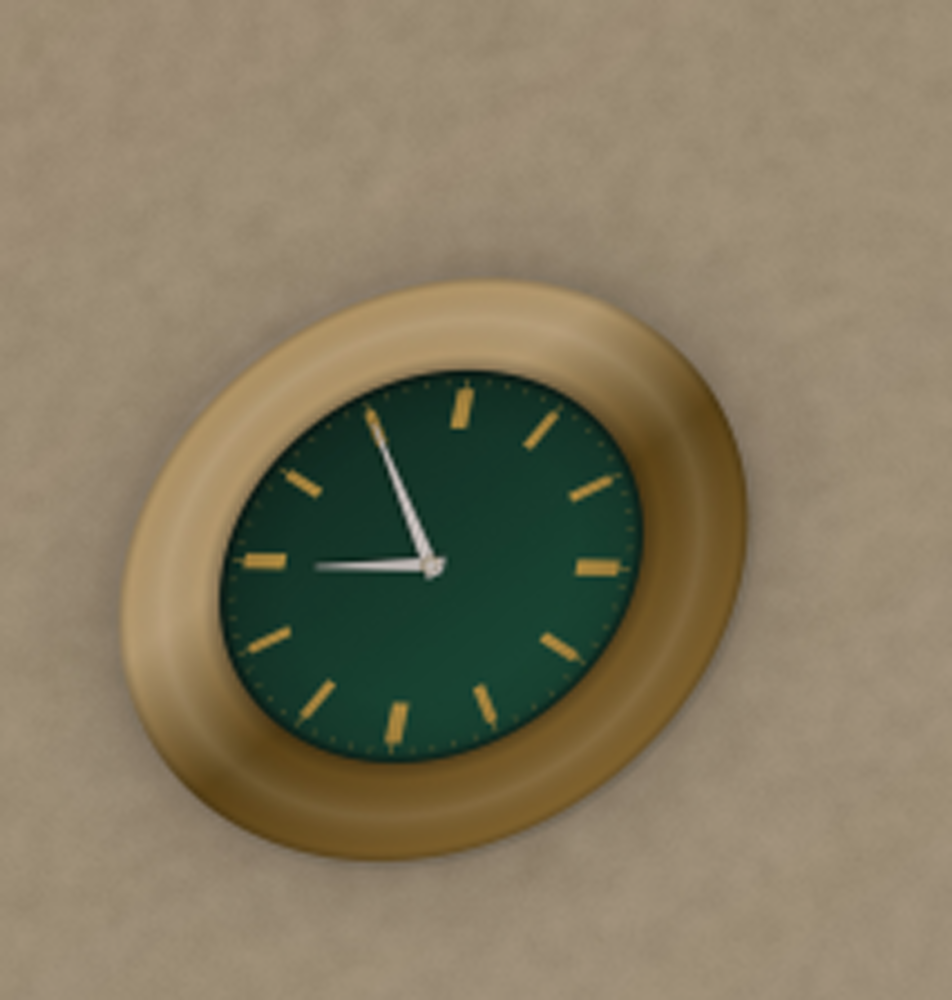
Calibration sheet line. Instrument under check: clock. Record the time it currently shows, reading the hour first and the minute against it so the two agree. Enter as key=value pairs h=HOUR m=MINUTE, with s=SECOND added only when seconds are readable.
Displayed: h=8 m=55
